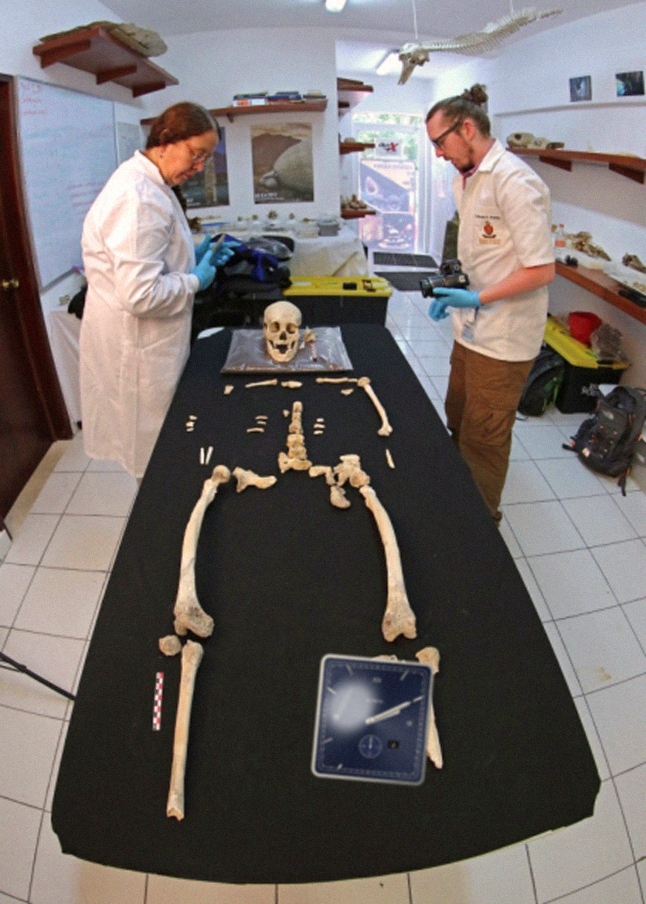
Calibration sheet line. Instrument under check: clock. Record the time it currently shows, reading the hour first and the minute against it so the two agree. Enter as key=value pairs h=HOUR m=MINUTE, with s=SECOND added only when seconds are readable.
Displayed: h=2 m=10
